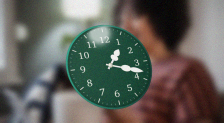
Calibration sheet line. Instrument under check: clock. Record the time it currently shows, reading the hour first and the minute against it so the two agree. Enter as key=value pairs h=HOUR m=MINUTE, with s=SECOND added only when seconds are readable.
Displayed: h=1 m=18
